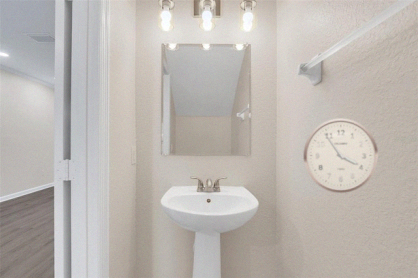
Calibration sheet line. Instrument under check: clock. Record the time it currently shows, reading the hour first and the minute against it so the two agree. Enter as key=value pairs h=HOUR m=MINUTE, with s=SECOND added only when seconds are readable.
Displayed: h=3 m=54
